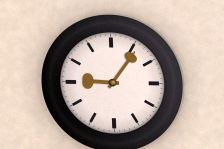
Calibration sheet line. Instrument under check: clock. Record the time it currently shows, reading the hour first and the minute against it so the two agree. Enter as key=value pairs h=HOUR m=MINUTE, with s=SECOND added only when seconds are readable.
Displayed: h=9 m=6
